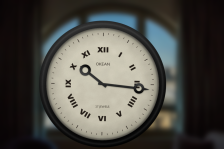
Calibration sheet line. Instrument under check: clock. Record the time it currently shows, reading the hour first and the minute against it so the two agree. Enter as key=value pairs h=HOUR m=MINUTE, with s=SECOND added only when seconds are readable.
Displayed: h=10 m=16
